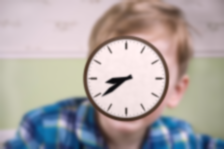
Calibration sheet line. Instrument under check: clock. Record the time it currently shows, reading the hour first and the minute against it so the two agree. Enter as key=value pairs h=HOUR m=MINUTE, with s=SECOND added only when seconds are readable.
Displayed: h=8 m=39
